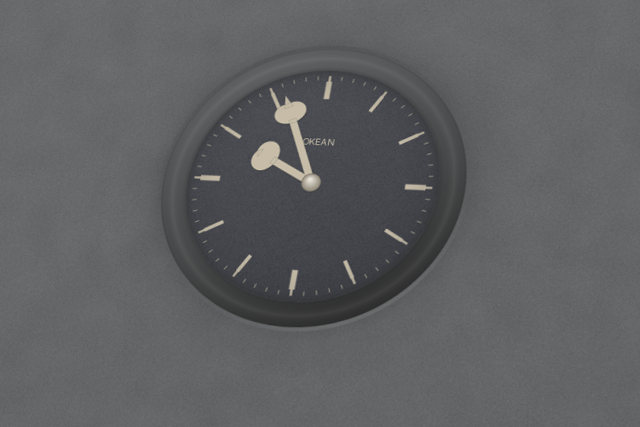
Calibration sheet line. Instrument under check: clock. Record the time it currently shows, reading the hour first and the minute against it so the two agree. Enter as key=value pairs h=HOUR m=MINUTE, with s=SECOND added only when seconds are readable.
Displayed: h=9 m=56
